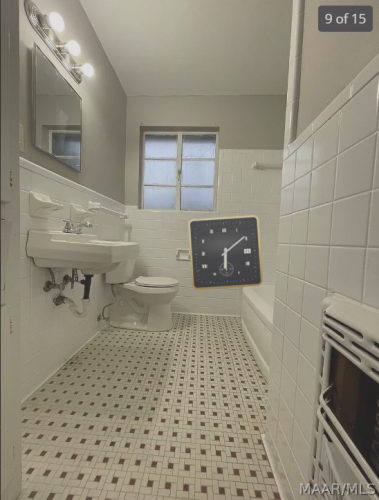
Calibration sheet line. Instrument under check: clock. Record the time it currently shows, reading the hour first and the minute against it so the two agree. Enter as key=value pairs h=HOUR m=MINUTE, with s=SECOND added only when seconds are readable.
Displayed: h=6 m=9
